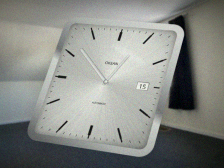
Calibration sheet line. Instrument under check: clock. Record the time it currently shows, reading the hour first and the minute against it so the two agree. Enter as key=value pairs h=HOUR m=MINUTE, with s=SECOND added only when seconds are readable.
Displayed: h=12 m=52
